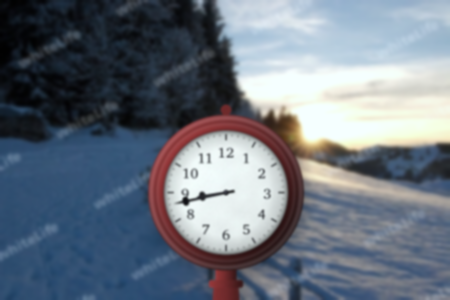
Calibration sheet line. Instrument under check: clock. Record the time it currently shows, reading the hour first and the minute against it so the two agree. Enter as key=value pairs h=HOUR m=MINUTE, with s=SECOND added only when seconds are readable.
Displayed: h=8 m=43
